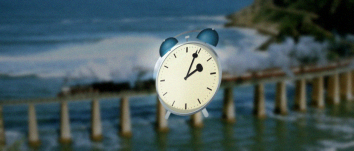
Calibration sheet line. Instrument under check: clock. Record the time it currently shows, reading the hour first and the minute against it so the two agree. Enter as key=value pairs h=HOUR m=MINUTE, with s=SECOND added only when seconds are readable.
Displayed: h=2 m=4
